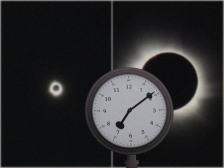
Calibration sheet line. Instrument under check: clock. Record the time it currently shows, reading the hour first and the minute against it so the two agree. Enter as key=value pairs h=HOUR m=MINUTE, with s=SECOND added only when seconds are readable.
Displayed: h=7 m=9
